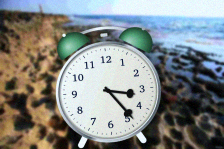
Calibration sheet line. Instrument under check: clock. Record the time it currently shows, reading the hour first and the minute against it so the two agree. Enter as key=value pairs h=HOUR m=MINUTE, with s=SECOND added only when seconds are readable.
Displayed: h=3 m=24
